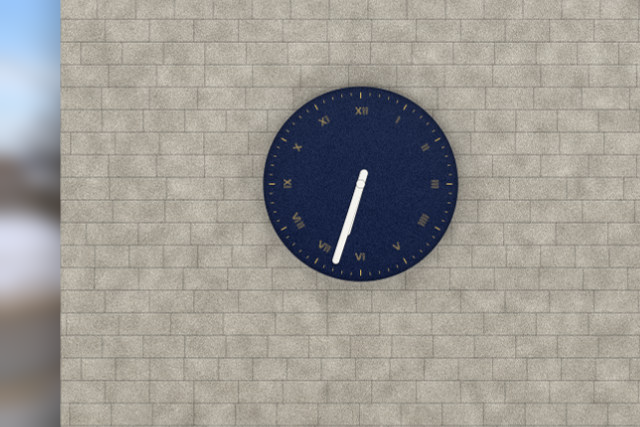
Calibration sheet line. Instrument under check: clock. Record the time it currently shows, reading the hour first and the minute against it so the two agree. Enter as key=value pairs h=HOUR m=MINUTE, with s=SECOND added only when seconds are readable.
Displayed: h=6 m=33
